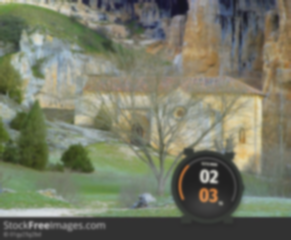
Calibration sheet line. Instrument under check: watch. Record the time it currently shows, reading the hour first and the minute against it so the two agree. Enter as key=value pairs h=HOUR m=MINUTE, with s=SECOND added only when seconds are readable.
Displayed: h=2 m=3
